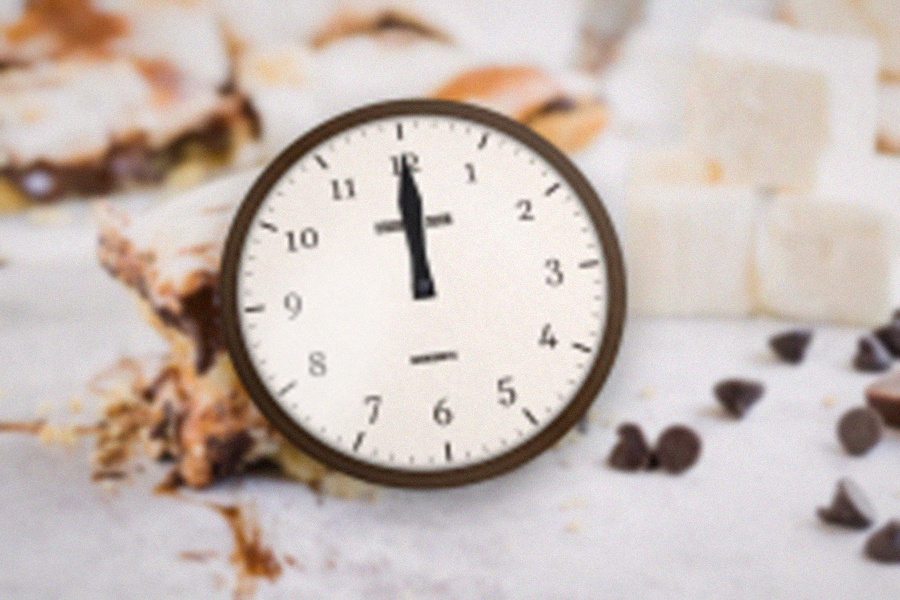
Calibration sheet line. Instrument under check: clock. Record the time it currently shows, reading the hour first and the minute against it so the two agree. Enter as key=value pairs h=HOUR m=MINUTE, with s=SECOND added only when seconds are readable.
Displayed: h=12 m=0
